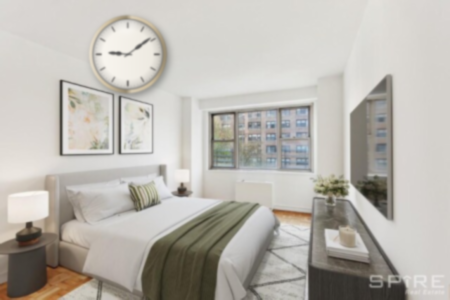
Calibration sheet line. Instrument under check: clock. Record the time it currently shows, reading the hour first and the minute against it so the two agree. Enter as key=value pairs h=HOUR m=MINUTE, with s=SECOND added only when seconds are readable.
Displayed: h=9 m=9
